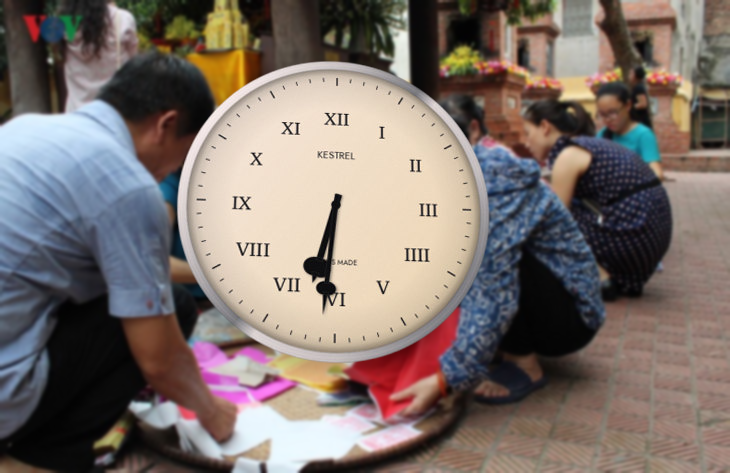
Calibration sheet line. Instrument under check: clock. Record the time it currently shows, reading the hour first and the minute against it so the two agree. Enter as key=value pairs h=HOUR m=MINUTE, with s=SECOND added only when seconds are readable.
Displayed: h=6 m=31
